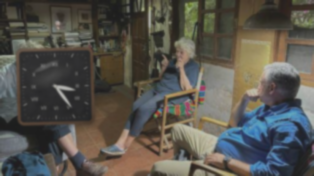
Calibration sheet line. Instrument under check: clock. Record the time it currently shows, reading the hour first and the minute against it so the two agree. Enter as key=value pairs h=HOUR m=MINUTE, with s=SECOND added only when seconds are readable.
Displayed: h=3 m=24
